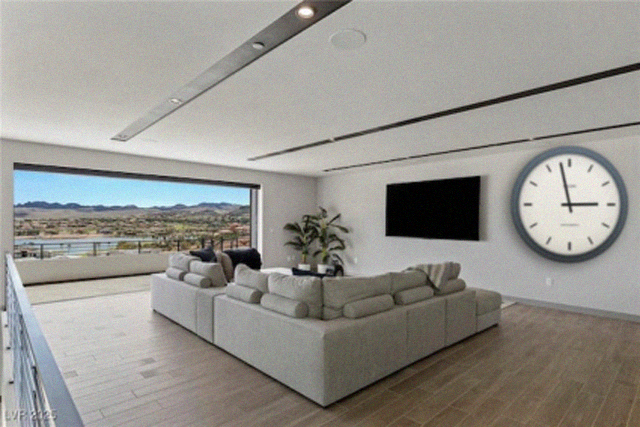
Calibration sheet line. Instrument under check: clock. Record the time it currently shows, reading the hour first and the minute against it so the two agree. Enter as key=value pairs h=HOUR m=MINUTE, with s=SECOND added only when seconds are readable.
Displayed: h=2 m=58
